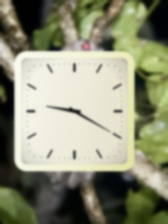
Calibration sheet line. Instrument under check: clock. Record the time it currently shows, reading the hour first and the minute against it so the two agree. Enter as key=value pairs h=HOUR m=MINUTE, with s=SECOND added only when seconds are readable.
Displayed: h=9 m=20
